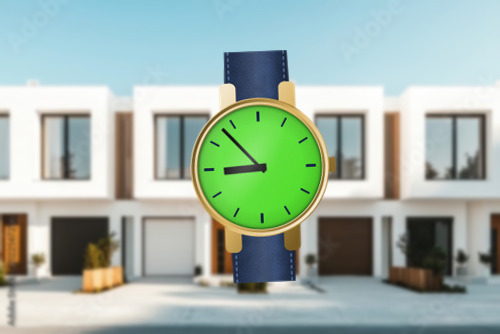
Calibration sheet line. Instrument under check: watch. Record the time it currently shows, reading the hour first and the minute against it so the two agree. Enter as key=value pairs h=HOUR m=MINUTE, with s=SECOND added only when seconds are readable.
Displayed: h=8 m=53
